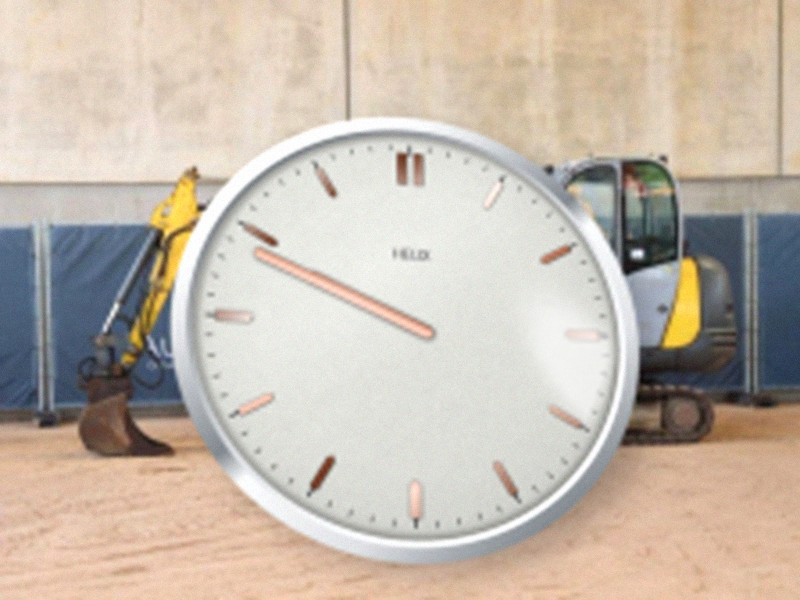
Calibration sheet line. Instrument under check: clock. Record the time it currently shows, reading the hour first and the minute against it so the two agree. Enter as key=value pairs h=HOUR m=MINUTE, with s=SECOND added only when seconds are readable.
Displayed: h=9 m=49
